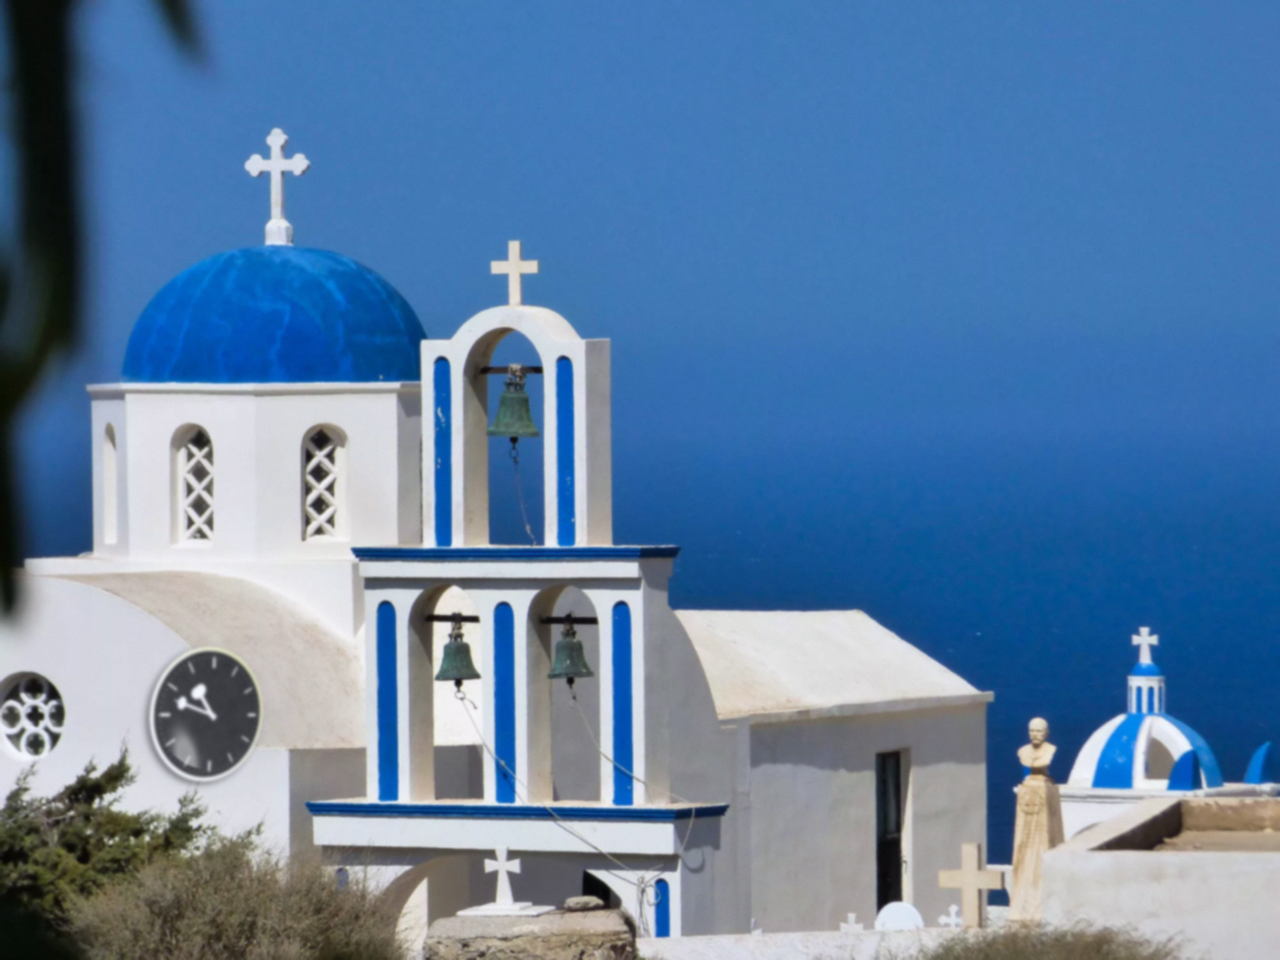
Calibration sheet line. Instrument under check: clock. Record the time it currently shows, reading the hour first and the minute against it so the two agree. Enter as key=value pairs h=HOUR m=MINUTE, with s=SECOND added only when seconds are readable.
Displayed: h=10 m=48
